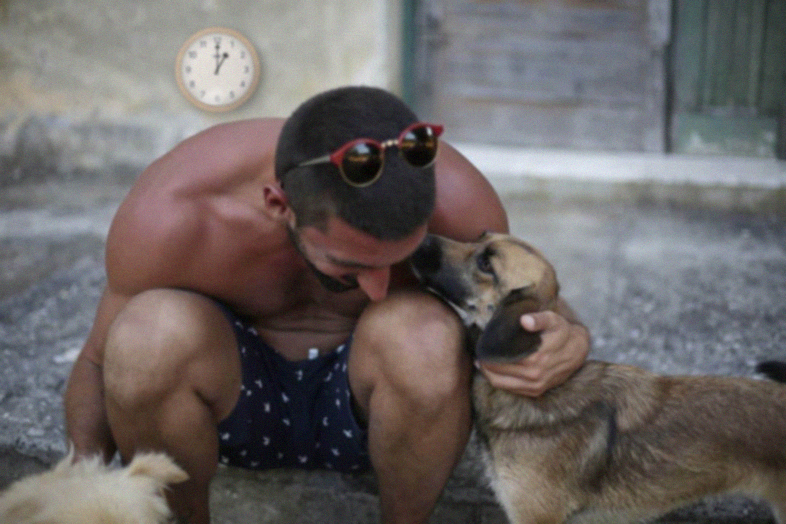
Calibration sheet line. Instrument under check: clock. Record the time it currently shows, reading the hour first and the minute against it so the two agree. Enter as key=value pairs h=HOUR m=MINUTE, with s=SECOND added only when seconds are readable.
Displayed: h=1 m=0
